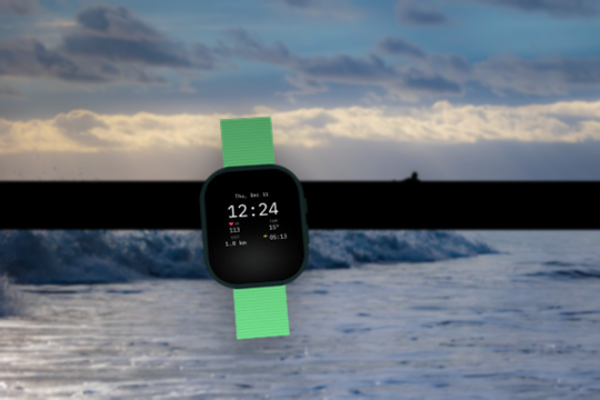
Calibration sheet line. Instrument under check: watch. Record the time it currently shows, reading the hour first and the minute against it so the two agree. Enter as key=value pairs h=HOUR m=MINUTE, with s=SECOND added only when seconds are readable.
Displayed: h=12 m=24
